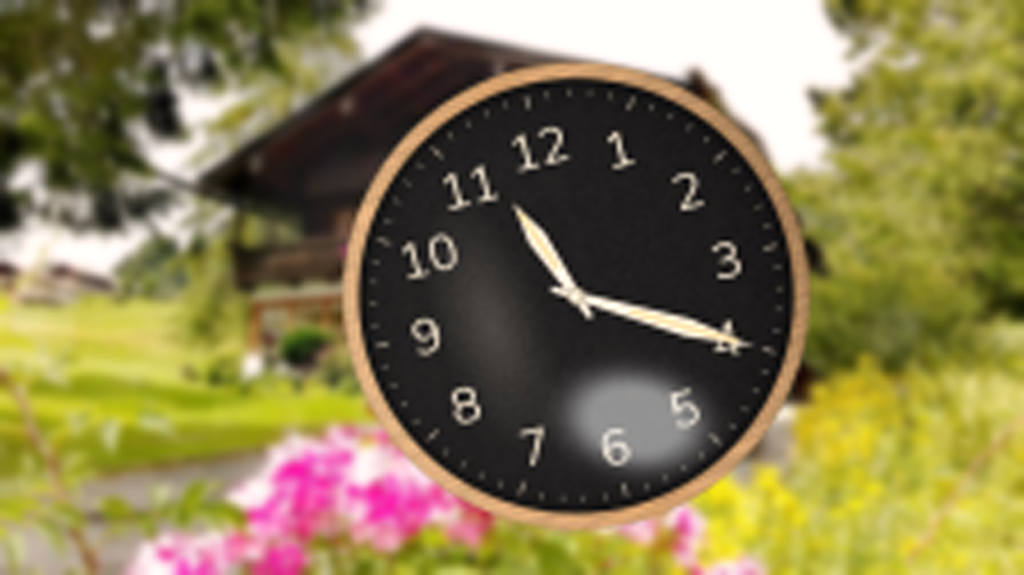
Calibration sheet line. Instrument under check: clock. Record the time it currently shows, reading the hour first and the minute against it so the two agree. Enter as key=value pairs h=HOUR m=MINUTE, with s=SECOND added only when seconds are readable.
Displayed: h=11 m=20
